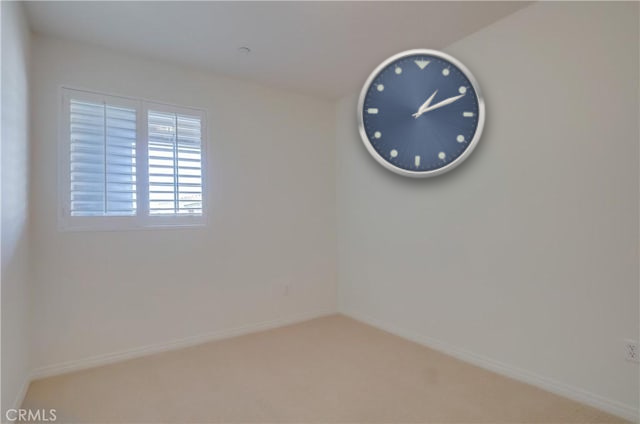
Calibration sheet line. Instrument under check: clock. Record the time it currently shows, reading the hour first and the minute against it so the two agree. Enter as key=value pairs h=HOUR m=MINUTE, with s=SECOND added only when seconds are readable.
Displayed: h=1 m=11
